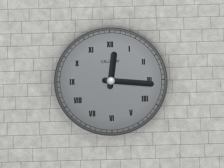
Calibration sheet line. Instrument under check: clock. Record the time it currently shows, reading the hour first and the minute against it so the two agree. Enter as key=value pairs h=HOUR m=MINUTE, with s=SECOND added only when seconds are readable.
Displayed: h=12 m=16
